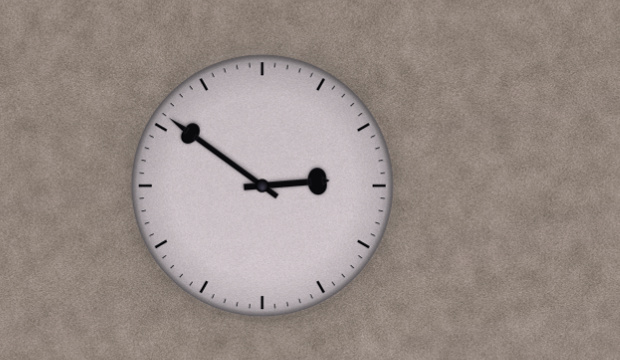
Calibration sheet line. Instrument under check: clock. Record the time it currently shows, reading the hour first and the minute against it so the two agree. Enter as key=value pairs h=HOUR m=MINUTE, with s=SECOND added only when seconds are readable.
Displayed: h=2 m=51
